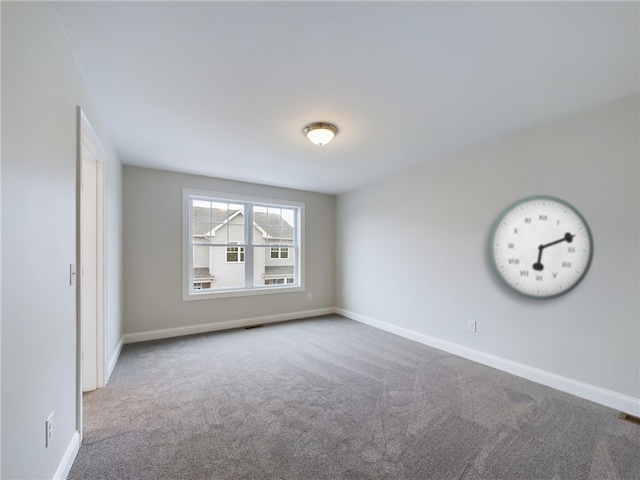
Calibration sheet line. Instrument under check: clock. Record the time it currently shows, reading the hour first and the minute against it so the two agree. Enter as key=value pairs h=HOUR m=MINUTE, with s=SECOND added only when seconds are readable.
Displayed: h=6 m=11
